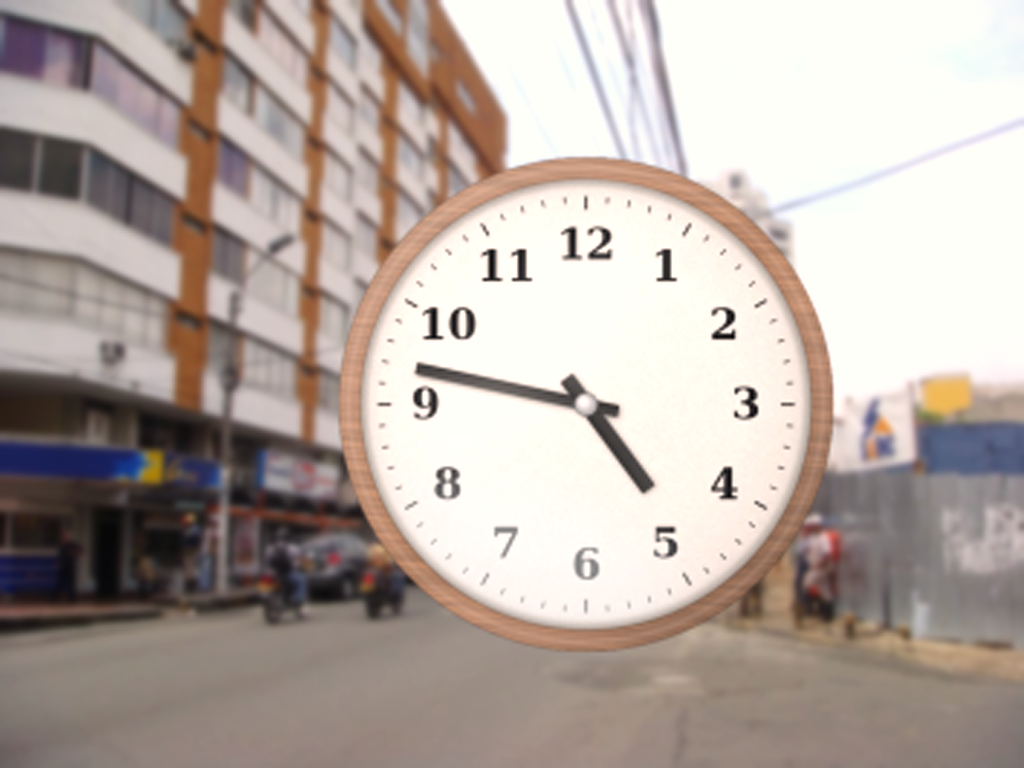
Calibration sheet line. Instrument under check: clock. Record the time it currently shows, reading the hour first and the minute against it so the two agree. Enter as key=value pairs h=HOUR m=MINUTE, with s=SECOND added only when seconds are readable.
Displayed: h=4 m=47
